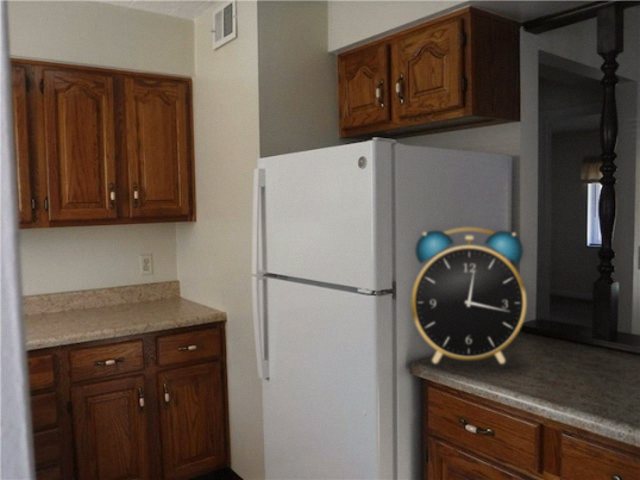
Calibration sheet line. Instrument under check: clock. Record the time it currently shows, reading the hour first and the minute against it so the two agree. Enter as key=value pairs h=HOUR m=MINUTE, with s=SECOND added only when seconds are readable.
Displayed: h=12 m=17
